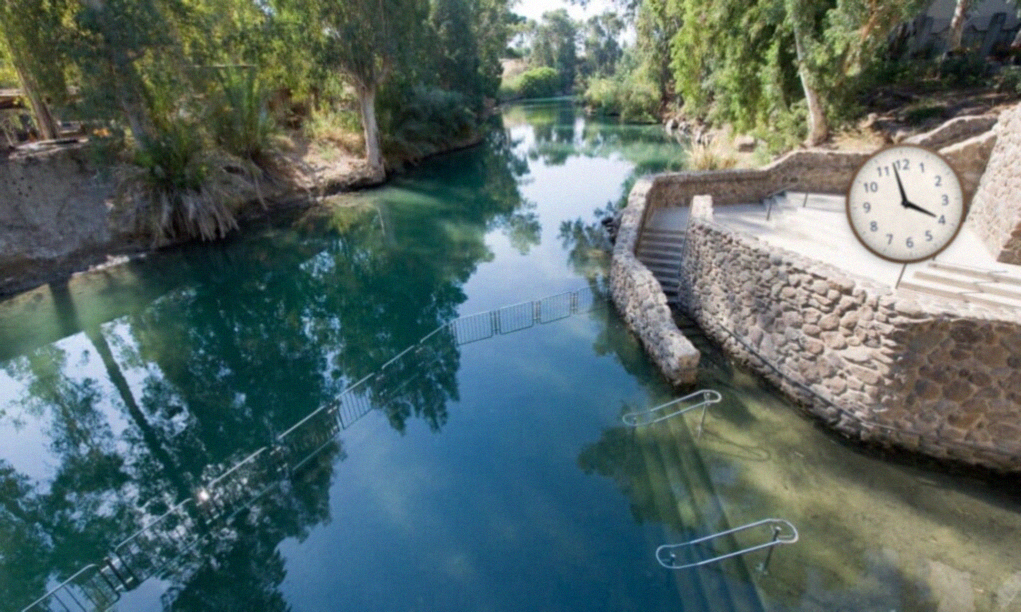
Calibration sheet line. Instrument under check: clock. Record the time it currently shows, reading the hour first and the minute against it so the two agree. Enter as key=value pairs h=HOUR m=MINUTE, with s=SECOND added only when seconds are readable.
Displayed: h=3 m=58
